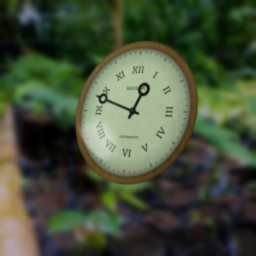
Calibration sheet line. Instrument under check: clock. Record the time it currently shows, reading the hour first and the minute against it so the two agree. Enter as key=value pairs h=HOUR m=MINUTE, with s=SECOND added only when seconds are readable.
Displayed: h=12 m=48
